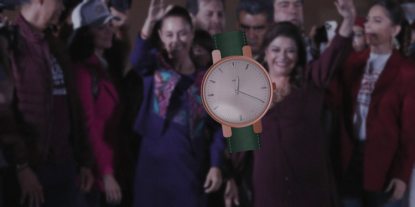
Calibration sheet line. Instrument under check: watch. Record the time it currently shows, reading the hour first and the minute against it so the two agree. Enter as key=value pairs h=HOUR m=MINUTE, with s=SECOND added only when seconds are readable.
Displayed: h=12 m=20
